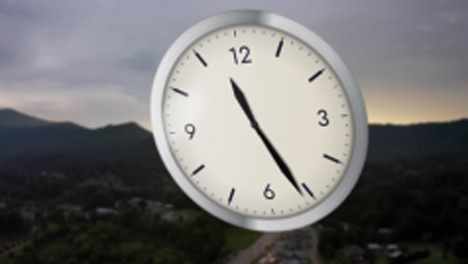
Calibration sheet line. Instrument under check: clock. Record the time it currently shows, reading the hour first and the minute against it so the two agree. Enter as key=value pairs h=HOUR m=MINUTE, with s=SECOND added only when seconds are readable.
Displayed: h=11 m=26
